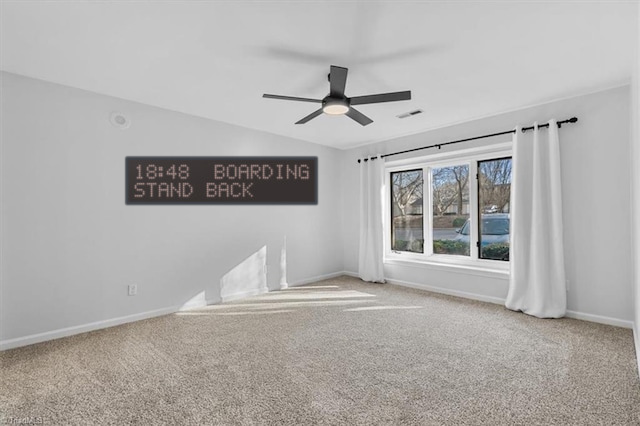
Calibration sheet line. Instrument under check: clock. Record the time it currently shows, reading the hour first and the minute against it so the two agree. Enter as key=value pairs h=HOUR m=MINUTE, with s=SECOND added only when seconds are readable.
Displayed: h=18 m=48
